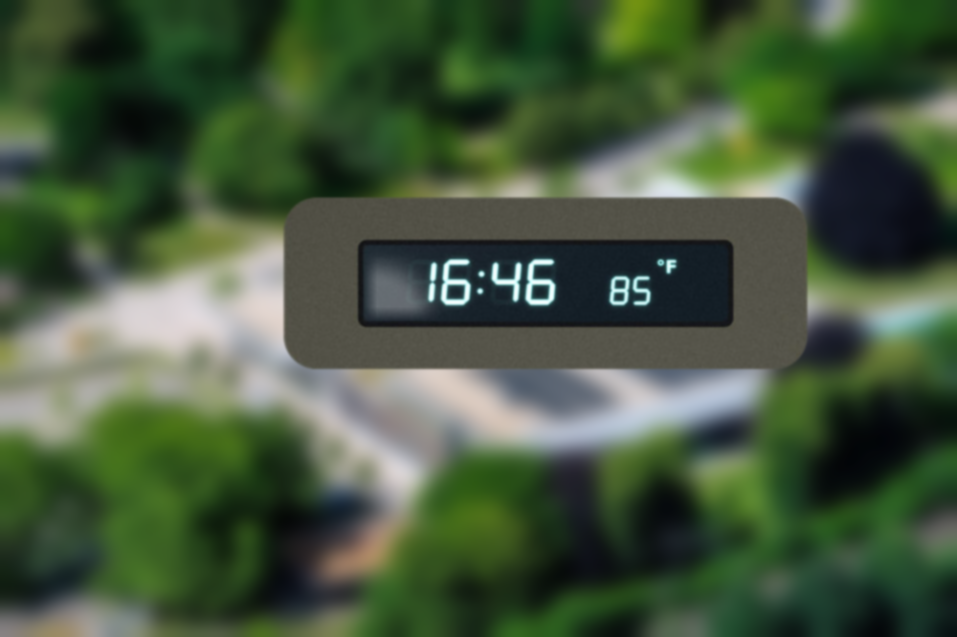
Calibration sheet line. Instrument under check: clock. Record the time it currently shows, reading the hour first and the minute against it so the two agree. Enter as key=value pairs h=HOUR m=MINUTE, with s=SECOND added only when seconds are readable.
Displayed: h=16 m=46
